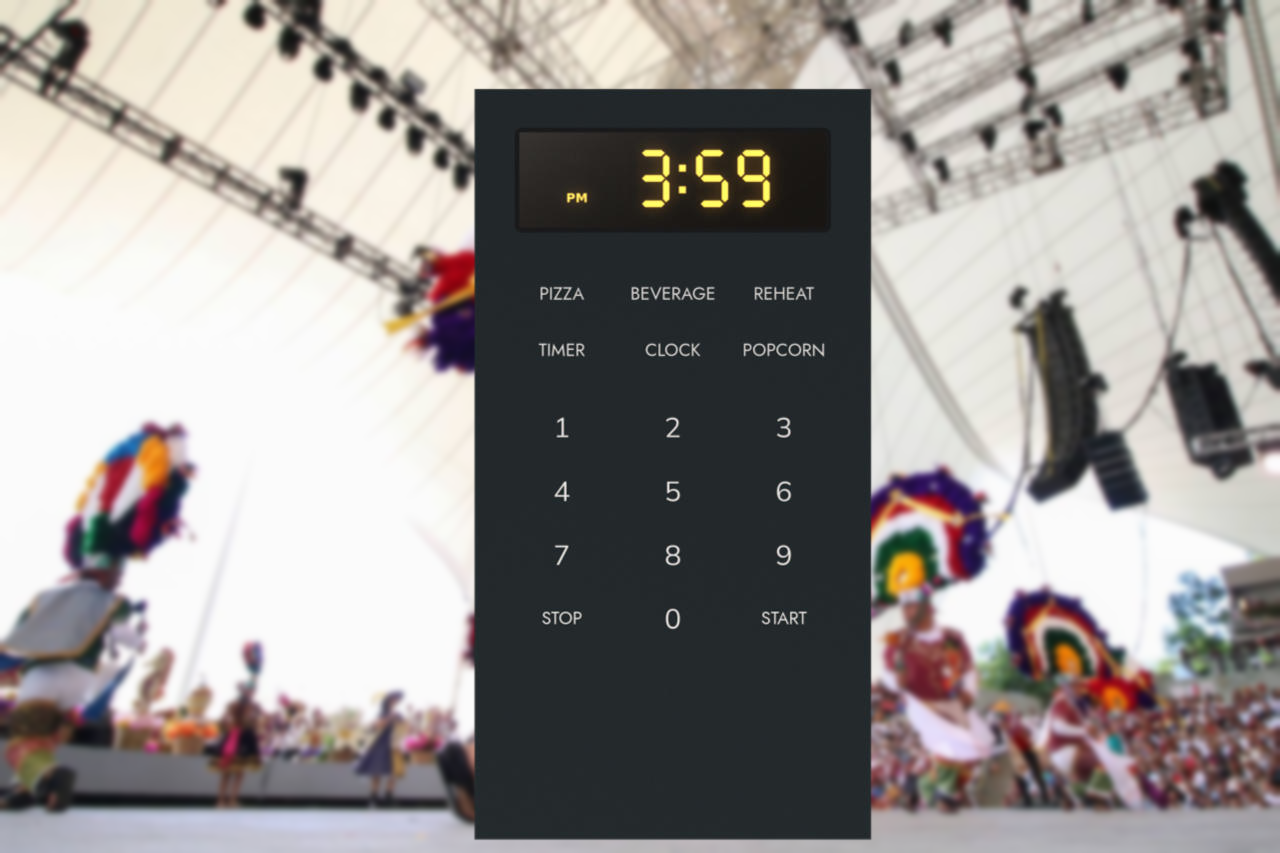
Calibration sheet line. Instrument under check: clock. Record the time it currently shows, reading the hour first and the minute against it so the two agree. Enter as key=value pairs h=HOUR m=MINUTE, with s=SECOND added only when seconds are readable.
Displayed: h=3 m=59
